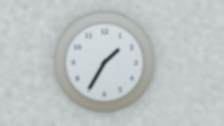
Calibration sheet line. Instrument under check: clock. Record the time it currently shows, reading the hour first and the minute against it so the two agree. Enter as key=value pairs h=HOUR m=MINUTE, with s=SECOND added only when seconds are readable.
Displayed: h=1 m=35
